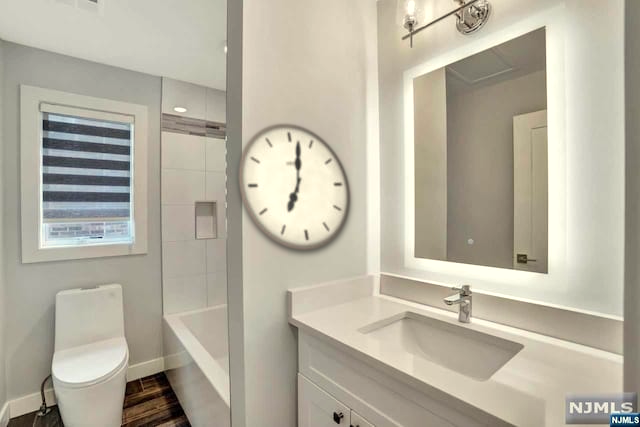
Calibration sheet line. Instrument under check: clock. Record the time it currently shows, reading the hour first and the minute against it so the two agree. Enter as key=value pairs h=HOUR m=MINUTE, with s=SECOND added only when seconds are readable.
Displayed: h=7 m=2
